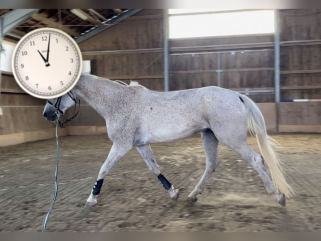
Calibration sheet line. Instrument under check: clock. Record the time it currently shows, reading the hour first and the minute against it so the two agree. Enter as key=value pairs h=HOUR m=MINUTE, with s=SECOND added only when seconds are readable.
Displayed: h=11 m=2
